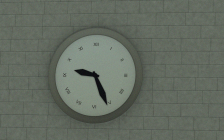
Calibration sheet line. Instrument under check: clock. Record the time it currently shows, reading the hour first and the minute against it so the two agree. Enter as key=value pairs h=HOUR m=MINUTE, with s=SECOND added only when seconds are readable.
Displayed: h=9 m=26
